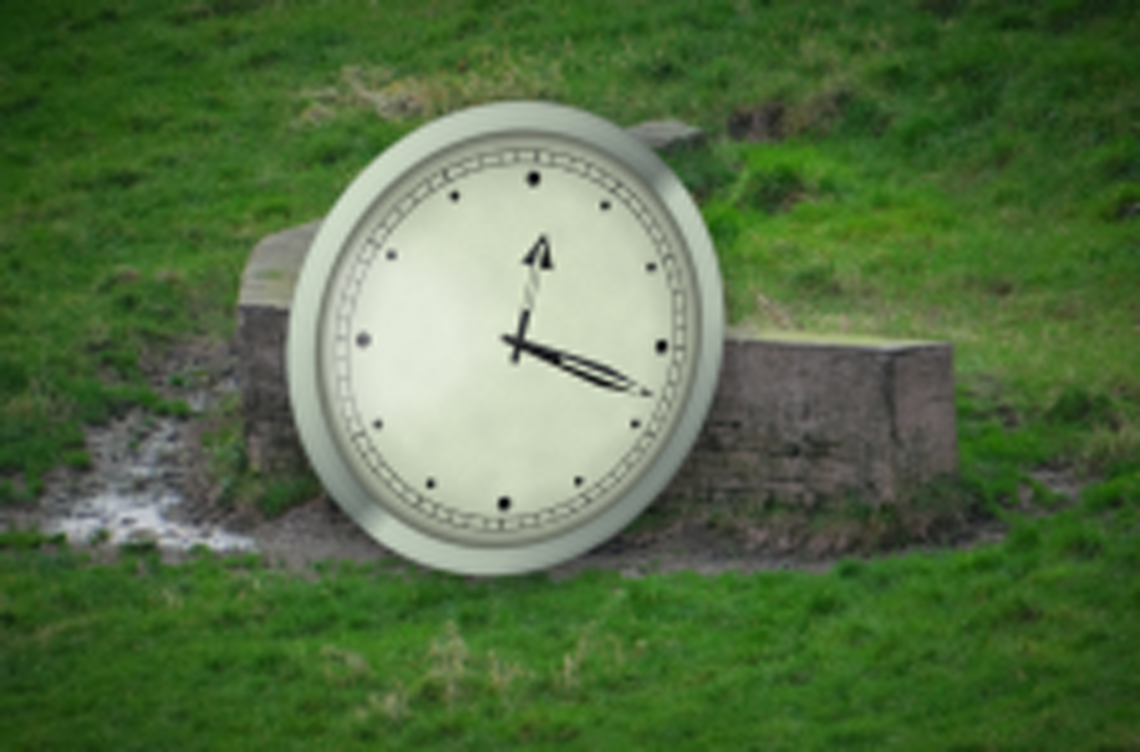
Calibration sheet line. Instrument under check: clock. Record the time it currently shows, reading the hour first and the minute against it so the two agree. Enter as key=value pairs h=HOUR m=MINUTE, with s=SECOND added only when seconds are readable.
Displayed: h=12 m=18
